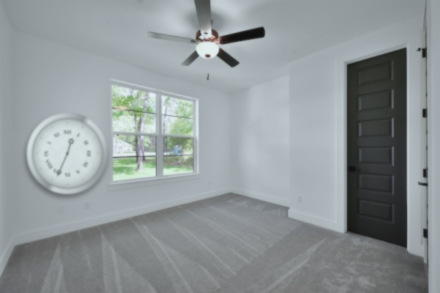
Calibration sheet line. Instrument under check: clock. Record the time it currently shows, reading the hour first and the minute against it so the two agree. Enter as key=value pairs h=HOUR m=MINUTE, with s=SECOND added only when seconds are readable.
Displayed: h=12 m=34
